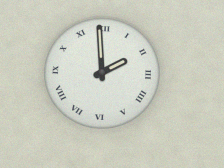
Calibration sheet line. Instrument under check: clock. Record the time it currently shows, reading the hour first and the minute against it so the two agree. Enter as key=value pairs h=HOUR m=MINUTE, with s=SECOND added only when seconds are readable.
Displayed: h=1 m=59
